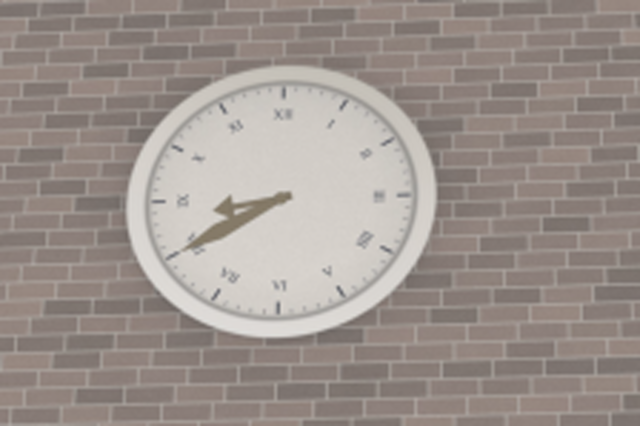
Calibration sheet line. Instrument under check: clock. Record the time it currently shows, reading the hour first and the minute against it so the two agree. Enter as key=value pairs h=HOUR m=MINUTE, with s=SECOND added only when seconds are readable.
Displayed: h=8 m=40
